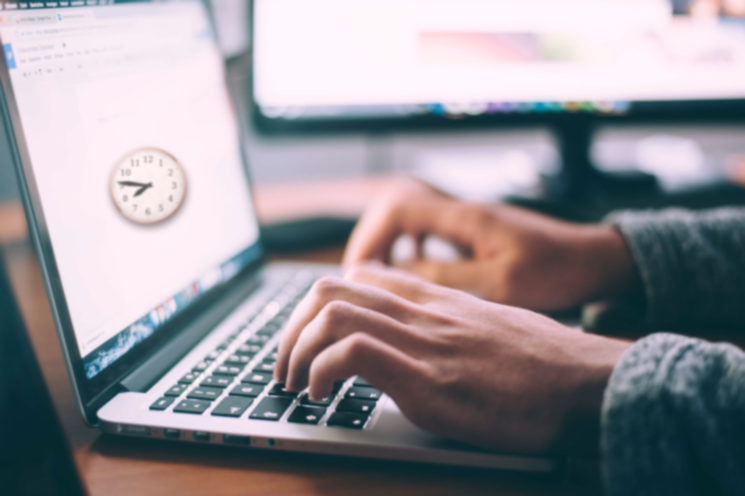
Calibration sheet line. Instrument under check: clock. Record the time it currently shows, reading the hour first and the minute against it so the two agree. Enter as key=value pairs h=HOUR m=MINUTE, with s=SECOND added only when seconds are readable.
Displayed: h=7 m=46
